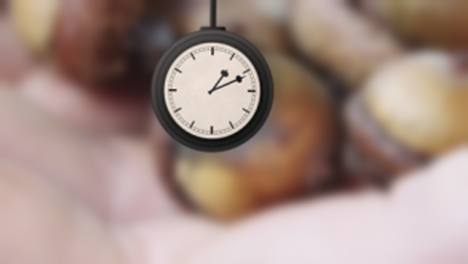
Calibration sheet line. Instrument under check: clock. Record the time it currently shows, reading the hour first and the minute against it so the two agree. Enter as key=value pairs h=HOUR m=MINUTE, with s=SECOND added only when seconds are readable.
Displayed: h=1 m=11
